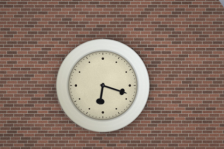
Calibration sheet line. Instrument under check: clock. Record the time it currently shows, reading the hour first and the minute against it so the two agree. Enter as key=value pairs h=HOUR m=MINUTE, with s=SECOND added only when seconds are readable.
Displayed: h=6 m=18
